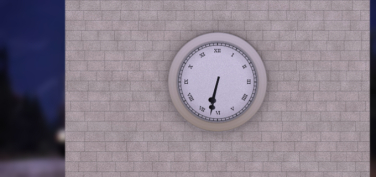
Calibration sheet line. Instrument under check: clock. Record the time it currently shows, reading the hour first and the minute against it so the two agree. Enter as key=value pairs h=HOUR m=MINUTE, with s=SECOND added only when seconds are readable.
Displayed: h=6 m=32
